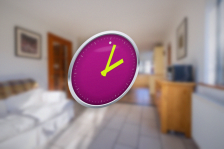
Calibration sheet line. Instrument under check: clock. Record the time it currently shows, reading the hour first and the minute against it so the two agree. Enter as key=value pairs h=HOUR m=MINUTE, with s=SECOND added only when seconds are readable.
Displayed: h=2 m=2
